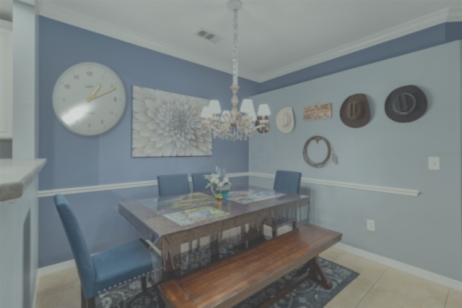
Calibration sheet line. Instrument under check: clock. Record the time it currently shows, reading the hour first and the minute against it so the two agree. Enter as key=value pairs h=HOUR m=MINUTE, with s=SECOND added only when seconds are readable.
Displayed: h=1 m=11
